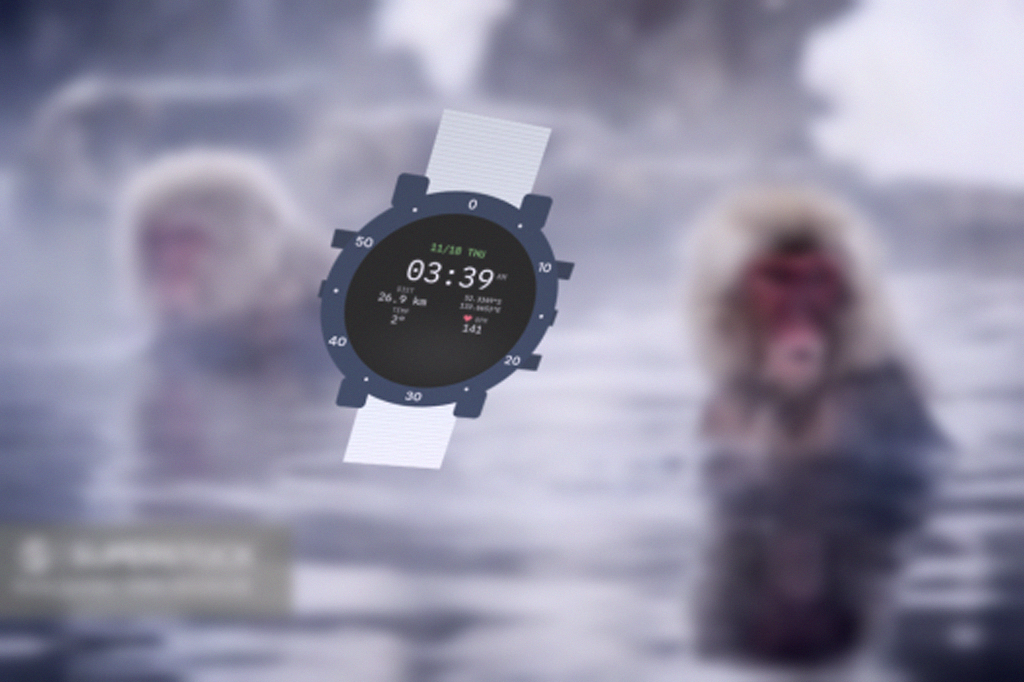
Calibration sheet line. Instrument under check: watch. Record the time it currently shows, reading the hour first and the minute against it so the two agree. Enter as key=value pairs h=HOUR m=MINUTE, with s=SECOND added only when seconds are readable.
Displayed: h=3 m=39
